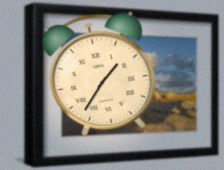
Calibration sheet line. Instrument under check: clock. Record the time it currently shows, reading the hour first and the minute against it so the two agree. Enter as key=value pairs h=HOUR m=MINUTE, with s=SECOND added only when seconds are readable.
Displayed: h=1 m=37
